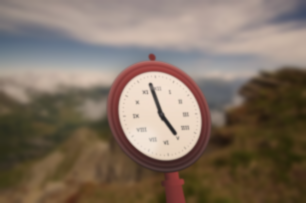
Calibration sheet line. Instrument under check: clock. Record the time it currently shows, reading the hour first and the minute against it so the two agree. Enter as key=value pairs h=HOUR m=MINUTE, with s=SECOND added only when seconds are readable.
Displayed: h=4 m=58
